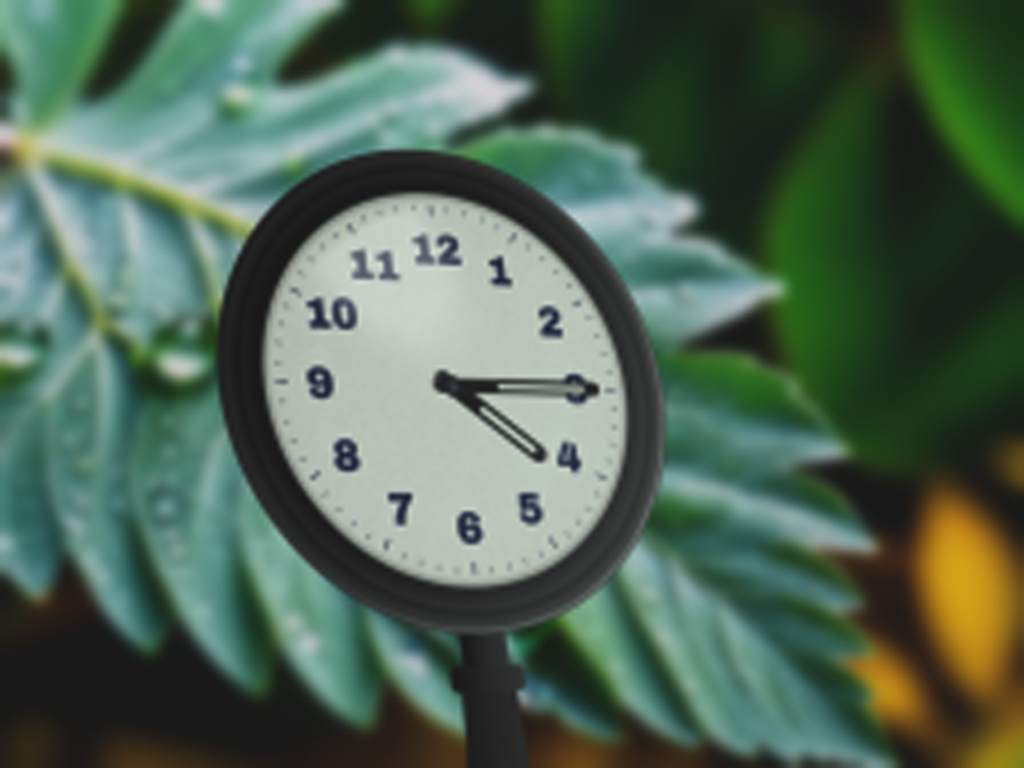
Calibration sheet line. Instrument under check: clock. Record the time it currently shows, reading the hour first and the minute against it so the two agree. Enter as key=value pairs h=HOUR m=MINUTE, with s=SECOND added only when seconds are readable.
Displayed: h=4 m=15
